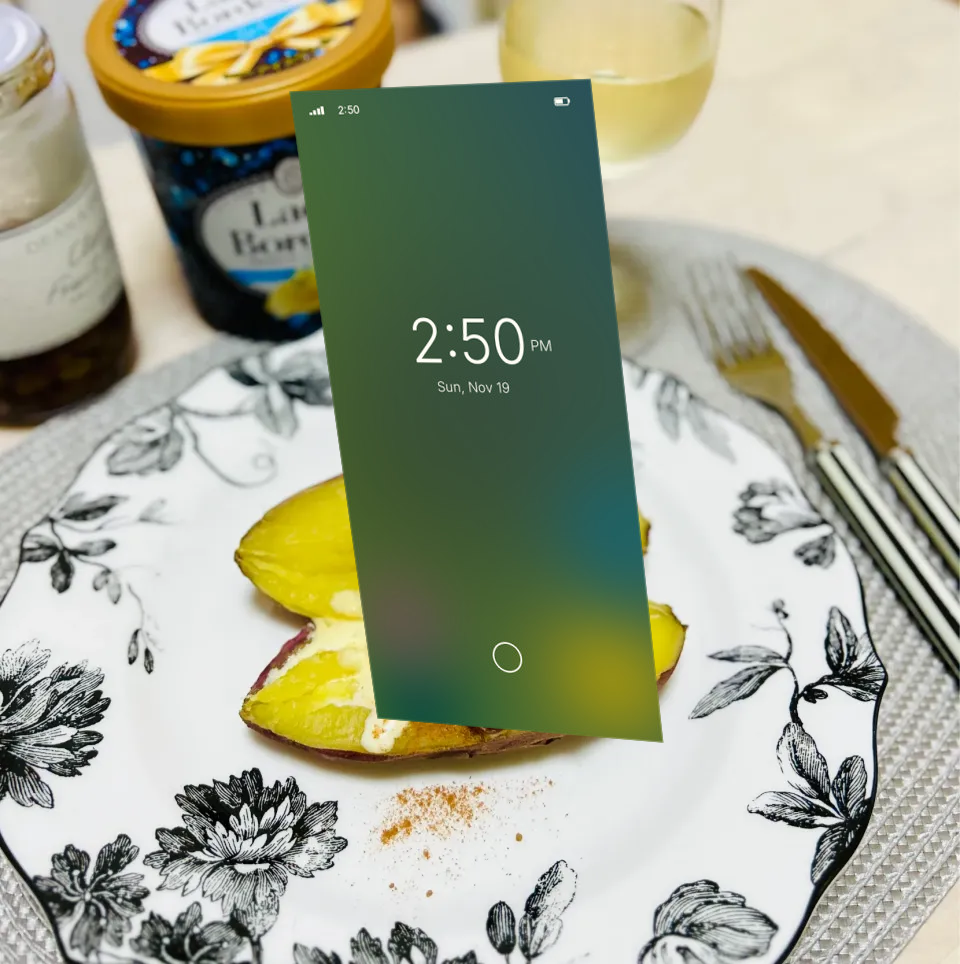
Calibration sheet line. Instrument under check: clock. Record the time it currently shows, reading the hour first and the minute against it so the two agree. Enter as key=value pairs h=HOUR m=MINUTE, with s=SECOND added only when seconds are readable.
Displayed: h=2 m=50
